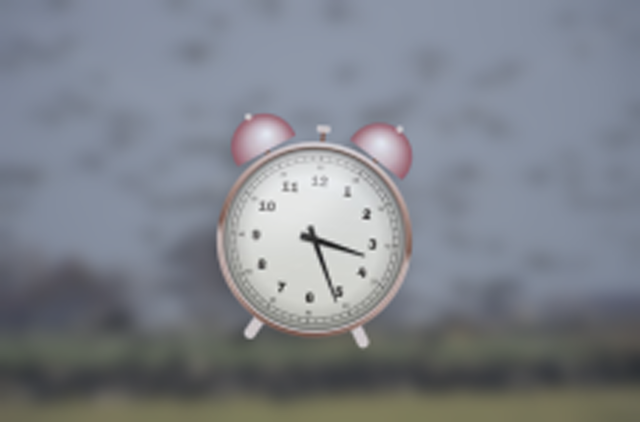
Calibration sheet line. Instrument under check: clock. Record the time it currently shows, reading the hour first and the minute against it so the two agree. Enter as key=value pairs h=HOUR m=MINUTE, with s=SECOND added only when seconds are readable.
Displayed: h=3 m=26
